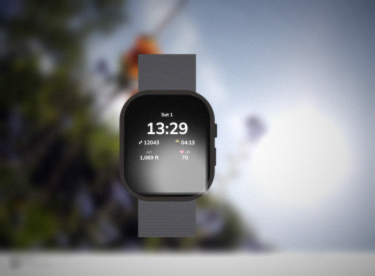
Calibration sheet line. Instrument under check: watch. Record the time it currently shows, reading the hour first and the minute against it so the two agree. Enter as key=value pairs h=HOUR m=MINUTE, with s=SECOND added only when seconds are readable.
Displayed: h=13 m=29
